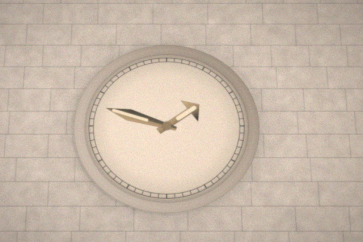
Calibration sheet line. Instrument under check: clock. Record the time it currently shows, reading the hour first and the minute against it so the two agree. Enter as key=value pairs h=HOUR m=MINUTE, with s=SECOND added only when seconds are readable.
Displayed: h=1 m=48
